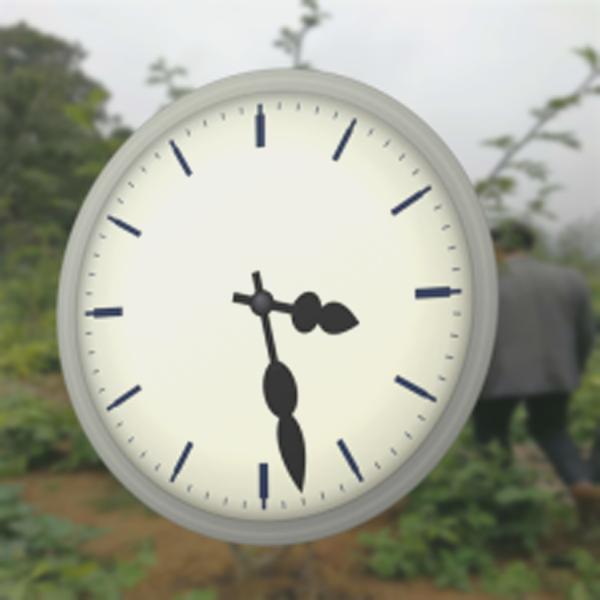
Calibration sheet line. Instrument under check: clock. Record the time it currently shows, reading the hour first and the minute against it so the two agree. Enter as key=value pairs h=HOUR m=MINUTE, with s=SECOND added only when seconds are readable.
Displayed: h=3 m=28
